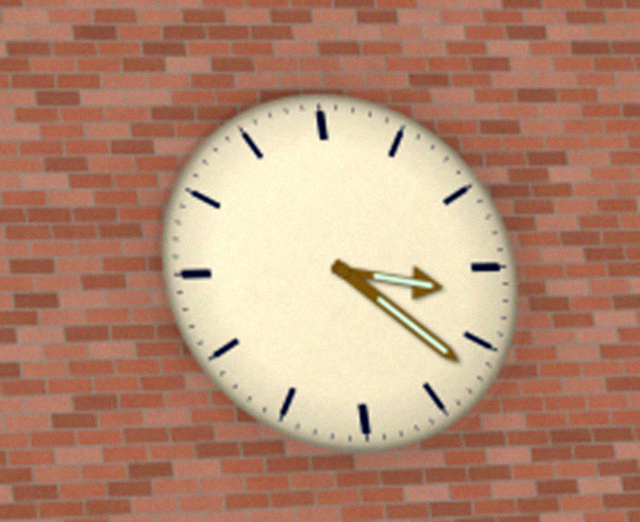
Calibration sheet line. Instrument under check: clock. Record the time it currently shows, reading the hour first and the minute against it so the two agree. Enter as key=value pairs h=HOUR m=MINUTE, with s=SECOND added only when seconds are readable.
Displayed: h=3 m=22
